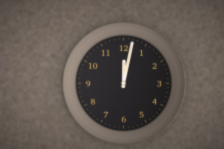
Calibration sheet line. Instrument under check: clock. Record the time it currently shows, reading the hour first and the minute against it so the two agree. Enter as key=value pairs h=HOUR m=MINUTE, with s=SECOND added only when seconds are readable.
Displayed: h=12 m=2
